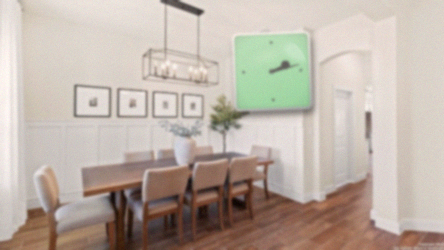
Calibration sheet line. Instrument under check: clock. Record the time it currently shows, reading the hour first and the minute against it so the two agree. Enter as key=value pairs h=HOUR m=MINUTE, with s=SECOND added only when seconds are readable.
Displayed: h=2 m=13
